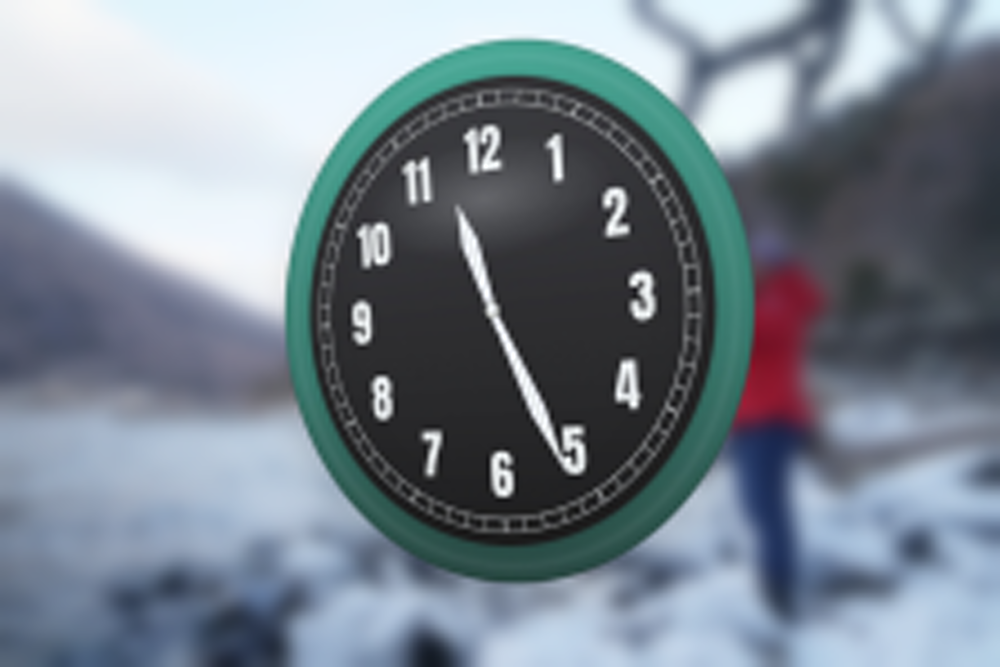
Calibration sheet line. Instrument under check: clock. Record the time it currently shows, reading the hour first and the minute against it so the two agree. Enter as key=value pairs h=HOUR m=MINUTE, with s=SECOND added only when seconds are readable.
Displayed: h=11 m=26
